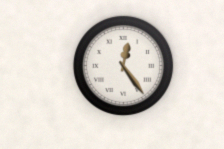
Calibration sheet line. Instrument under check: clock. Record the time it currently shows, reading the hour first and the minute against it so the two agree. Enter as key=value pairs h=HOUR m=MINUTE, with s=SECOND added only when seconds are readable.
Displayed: h=12 m=24
